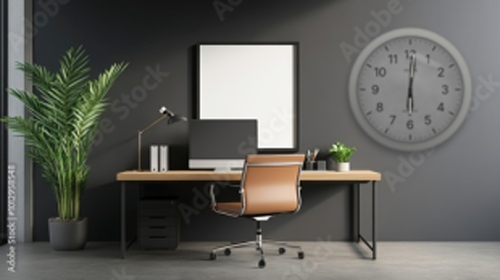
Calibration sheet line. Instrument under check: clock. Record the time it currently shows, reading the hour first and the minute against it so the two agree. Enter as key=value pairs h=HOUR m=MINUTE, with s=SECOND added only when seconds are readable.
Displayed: h=6 m=1
